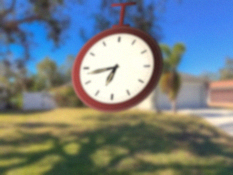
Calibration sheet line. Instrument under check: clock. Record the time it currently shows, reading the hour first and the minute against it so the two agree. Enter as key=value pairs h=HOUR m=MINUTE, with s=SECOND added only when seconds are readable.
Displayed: h=6 m=43
